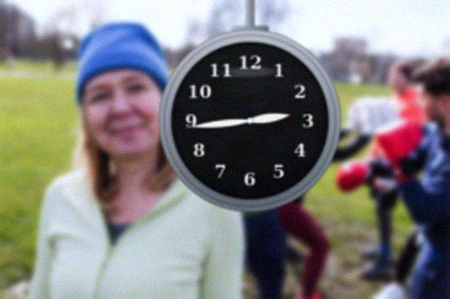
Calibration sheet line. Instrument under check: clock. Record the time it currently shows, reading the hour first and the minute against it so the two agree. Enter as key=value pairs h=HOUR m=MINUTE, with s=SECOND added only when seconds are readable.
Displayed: h=2 m=44
